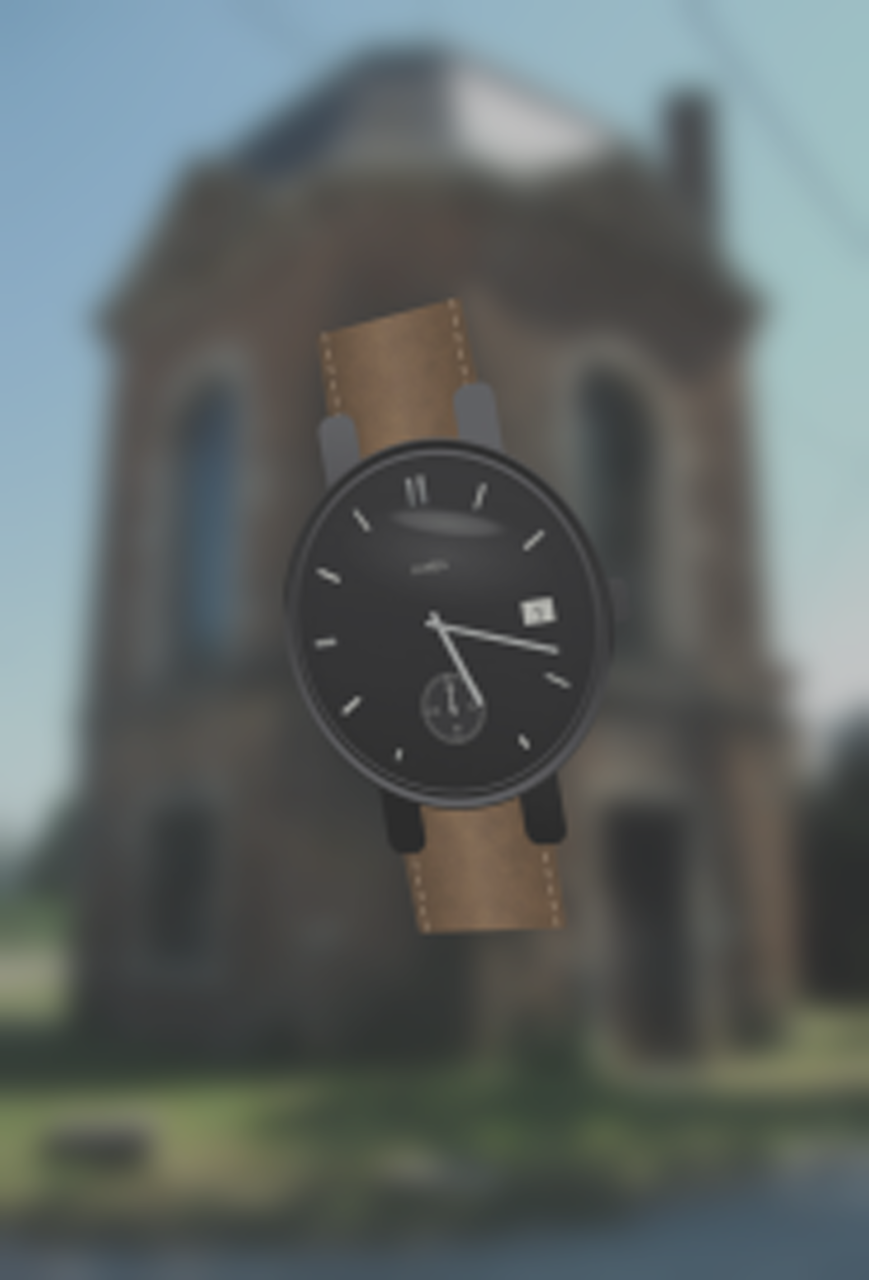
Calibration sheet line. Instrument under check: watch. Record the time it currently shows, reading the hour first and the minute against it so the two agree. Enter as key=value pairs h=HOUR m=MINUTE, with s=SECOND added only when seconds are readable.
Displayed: h=5 m=18
